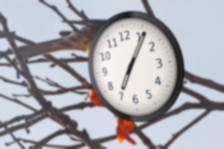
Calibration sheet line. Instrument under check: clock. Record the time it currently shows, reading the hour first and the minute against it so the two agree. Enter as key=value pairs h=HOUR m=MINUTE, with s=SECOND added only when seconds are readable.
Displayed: h=7 m=6
